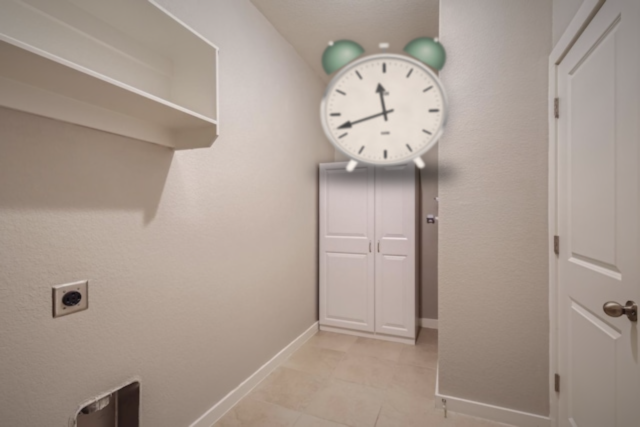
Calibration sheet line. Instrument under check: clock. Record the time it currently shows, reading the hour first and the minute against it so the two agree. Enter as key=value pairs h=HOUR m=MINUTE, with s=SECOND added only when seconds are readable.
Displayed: h=11 m=42
